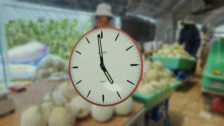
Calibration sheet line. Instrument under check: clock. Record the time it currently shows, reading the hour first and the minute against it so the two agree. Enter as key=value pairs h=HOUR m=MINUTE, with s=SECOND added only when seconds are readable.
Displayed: h=4 m=59
